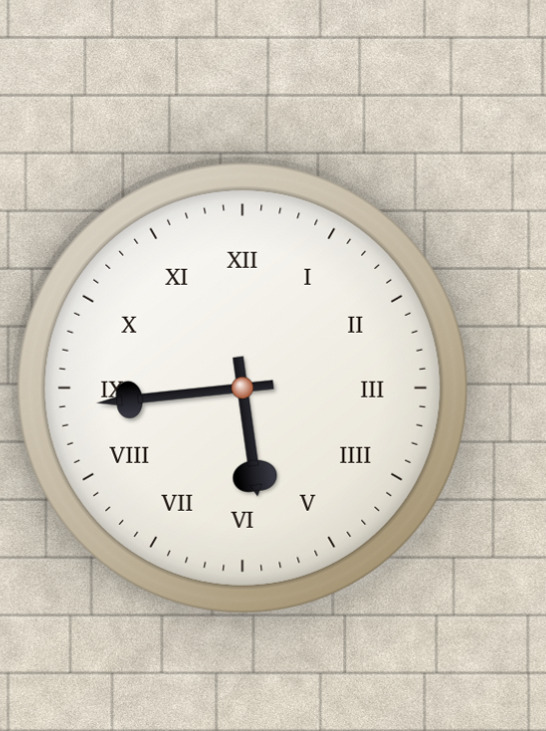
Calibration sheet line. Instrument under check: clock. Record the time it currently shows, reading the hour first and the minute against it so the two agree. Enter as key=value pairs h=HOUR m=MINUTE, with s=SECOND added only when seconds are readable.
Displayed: h=5 m=44
